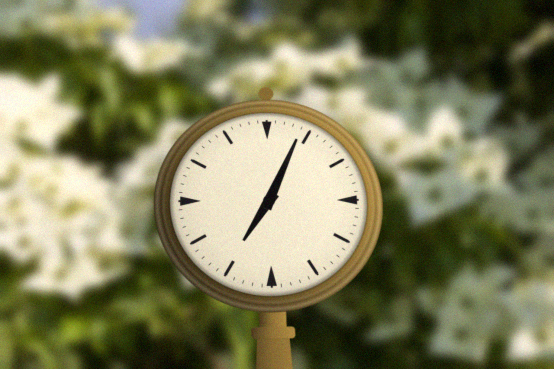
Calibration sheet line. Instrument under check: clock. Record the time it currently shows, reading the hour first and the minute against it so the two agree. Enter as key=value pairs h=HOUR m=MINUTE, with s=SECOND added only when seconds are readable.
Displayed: h=7 m=4
